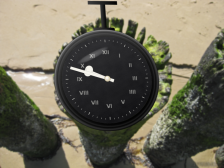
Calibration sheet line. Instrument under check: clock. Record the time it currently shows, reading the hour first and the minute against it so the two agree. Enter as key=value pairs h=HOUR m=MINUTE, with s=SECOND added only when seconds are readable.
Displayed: h=9 m=48
